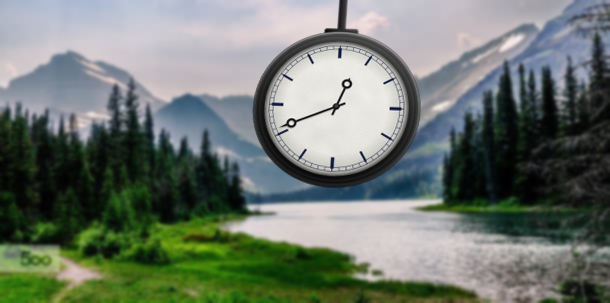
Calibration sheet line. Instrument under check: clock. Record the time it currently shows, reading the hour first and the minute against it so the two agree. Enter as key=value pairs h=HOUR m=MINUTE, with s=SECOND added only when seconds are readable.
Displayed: h=12 m=41
